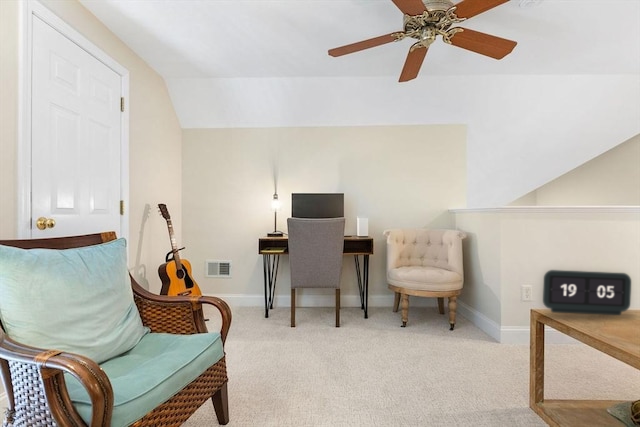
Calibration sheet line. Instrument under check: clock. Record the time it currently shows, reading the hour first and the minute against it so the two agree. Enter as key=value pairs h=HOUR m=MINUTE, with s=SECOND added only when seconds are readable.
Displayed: h=19 m=5
